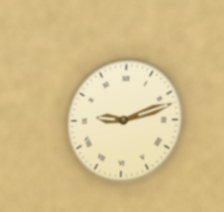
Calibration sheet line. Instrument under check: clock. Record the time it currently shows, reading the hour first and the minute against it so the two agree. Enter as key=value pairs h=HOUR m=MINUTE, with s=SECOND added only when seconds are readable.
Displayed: h=9 m=12
